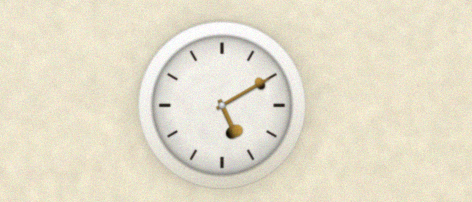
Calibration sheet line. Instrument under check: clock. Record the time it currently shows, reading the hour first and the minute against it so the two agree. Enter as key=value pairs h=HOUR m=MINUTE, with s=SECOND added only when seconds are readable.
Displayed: h=5 m=10
